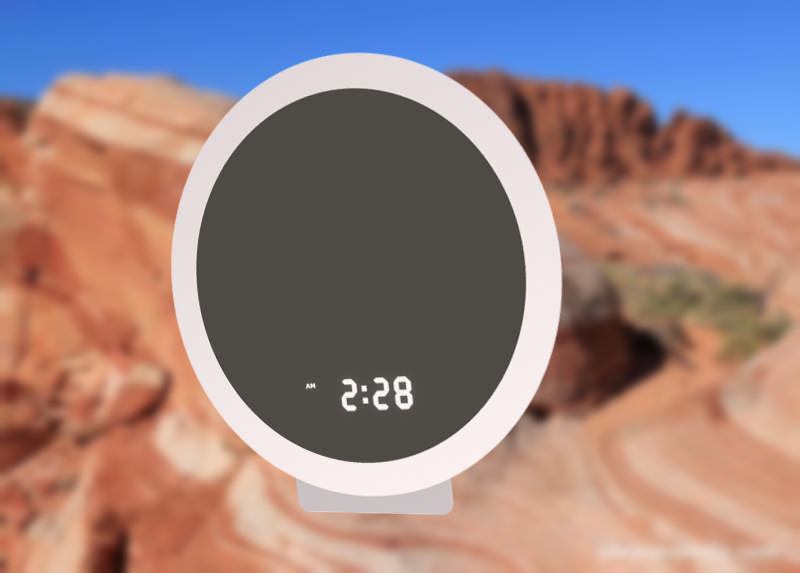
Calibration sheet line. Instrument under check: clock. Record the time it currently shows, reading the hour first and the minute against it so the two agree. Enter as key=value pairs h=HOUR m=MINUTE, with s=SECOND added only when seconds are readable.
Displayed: h=2 m=28
